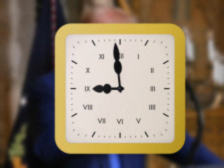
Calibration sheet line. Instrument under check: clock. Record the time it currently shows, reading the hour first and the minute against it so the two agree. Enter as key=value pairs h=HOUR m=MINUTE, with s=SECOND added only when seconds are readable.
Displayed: h=8 m=59
